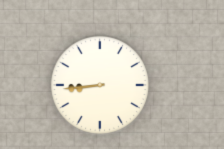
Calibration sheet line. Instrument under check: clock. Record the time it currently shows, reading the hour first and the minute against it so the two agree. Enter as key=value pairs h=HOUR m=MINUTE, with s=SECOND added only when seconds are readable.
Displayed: h=8 m=44
